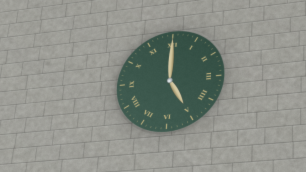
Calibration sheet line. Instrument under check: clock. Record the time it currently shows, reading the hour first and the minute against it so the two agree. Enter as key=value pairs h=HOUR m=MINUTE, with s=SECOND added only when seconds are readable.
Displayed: h=5 m=0
